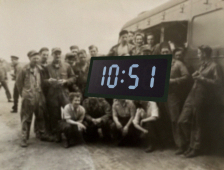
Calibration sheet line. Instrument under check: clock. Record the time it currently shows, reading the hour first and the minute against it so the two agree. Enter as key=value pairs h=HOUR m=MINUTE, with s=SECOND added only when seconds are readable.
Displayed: h=10 m=51
